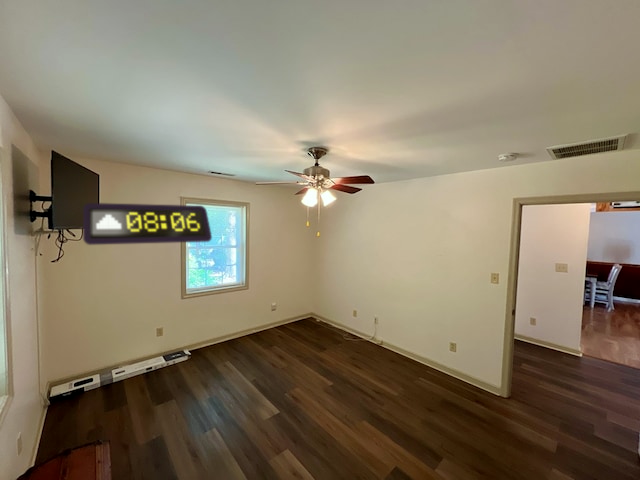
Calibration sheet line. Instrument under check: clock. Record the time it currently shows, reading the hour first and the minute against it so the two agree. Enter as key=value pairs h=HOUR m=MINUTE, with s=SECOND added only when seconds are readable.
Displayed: h=8 m=6
